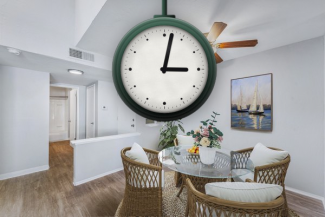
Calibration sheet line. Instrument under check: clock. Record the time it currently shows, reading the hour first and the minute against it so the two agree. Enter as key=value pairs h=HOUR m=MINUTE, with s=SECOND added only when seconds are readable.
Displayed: h=3 m=2
